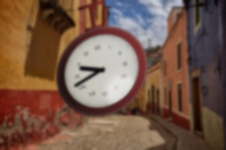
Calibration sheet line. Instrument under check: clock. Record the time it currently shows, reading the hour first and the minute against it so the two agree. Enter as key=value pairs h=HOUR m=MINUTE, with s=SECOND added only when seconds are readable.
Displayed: h=9 m=42
